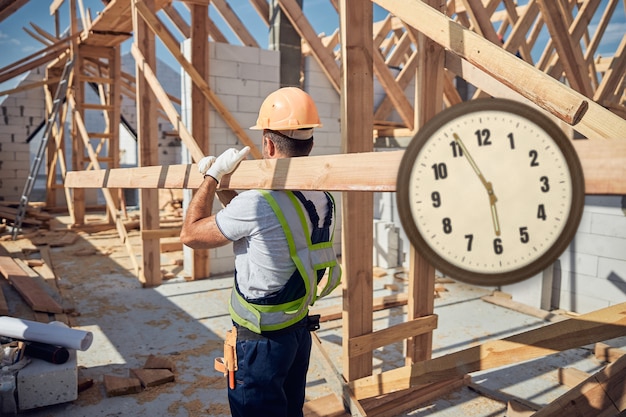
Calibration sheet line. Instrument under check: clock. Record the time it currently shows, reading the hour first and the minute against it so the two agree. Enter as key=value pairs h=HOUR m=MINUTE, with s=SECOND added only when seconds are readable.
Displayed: h=5 m=56
